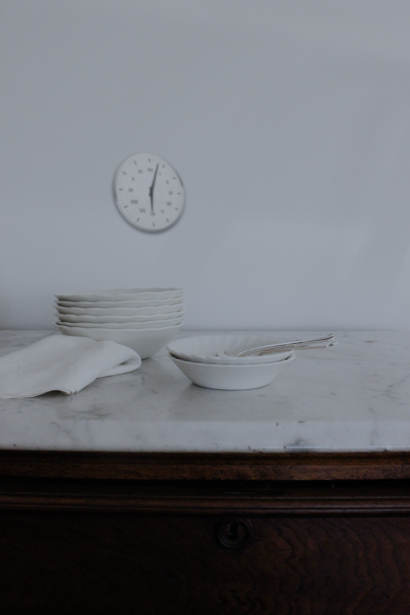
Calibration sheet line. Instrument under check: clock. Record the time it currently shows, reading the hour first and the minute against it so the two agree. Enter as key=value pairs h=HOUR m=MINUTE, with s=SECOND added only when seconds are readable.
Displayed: h=6 m=3
